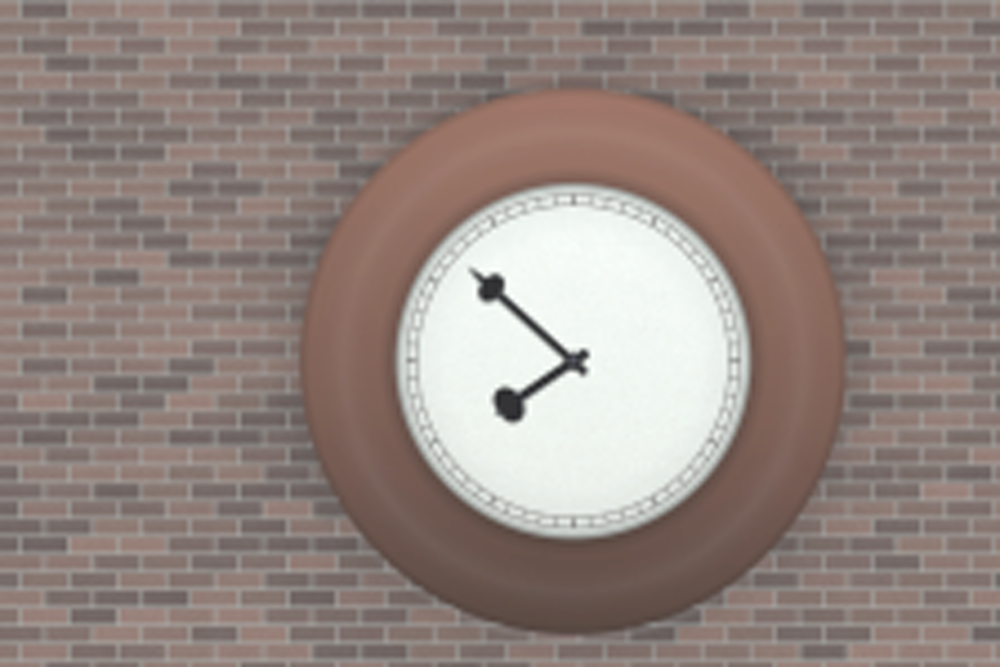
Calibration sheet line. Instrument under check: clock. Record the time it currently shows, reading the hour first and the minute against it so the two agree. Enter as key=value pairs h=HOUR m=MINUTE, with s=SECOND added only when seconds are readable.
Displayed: h=7 m=52
